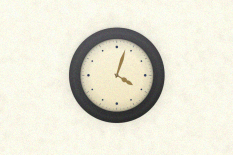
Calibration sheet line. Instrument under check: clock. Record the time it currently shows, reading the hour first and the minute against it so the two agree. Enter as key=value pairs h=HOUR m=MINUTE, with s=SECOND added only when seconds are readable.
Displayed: h=4 m=3
